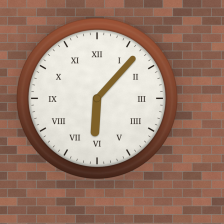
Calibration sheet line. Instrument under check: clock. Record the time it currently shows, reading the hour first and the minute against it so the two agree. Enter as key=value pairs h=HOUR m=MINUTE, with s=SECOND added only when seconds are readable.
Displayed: h=6 m=7
